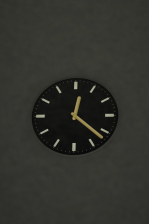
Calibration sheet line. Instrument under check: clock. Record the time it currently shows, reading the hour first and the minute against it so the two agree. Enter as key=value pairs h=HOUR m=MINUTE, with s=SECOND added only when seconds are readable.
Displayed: h=12 m=22
